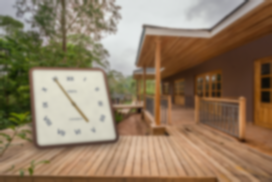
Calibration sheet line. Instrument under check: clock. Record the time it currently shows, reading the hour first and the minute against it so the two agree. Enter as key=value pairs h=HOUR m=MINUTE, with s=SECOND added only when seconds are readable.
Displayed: h=4 m=55
